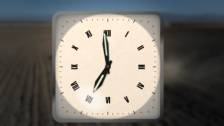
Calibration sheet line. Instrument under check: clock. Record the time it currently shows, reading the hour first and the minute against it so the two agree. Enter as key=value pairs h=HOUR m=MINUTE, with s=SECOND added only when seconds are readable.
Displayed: h=6 m=59
